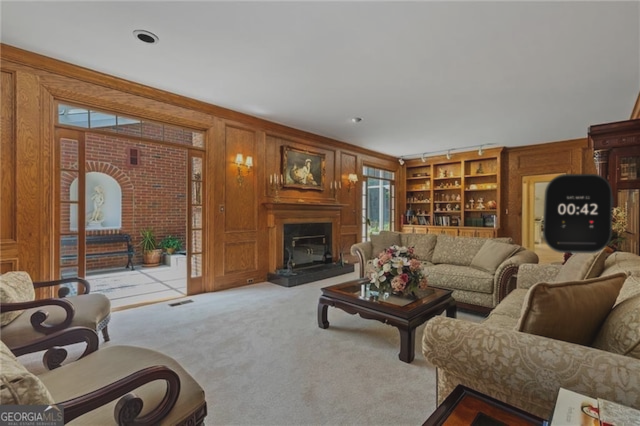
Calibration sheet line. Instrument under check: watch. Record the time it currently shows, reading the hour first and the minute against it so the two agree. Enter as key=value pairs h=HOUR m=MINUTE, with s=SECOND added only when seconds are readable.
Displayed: h=0 m=42
